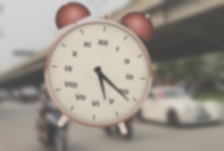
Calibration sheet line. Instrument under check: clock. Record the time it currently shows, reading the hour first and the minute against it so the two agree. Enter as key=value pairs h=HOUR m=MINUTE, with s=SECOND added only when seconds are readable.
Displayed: h=5 m=21
